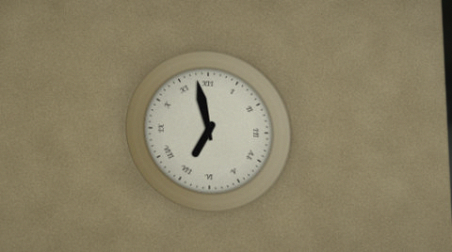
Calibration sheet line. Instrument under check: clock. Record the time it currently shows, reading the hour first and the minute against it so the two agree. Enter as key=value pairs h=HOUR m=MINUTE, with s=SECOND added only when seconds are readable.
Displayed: h=6 m=58
